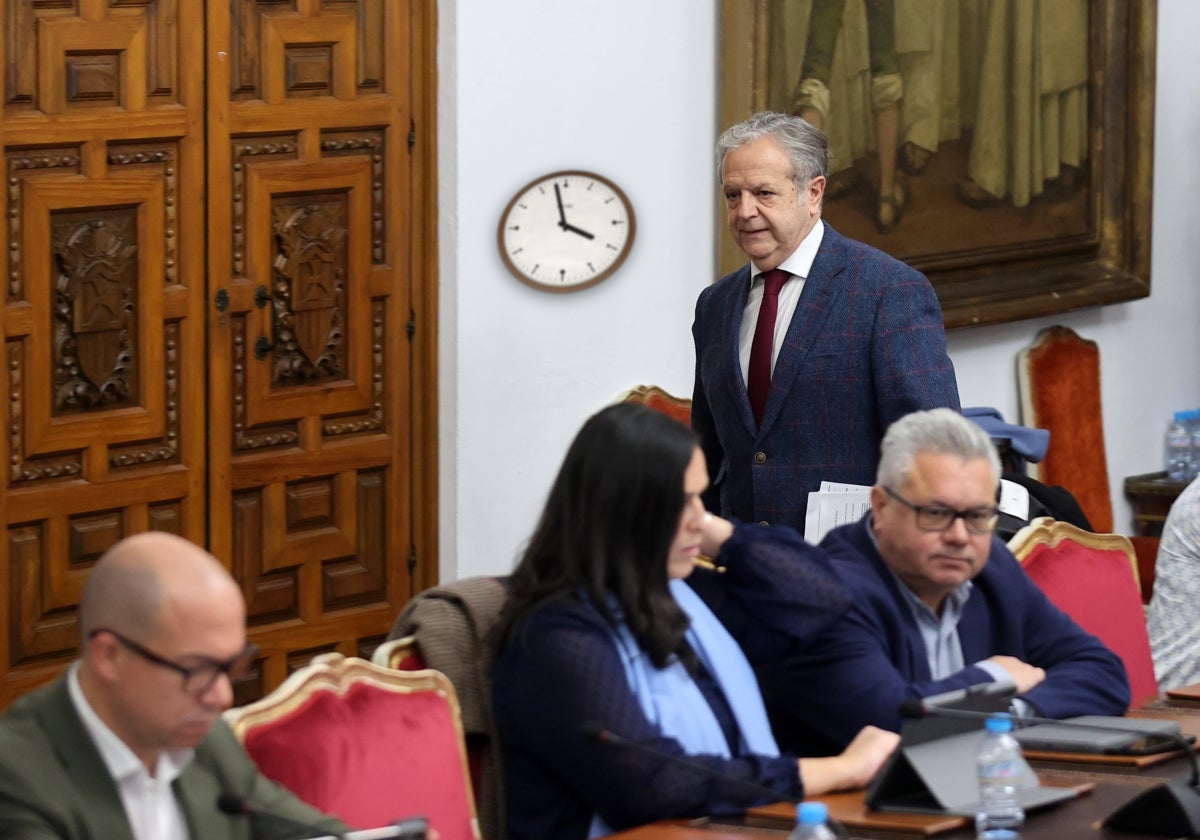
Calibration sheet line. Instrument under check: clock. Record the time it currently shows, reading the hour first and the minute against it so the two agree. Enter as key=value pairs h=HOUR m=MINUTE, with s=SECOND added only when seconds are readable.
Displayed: h=3 m=58
